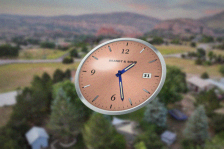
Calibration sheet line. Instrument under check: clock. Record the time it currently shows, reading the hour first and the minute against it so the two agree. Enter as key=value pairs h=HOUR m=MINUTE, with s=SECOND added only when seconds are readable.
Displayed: h=1 m=27
